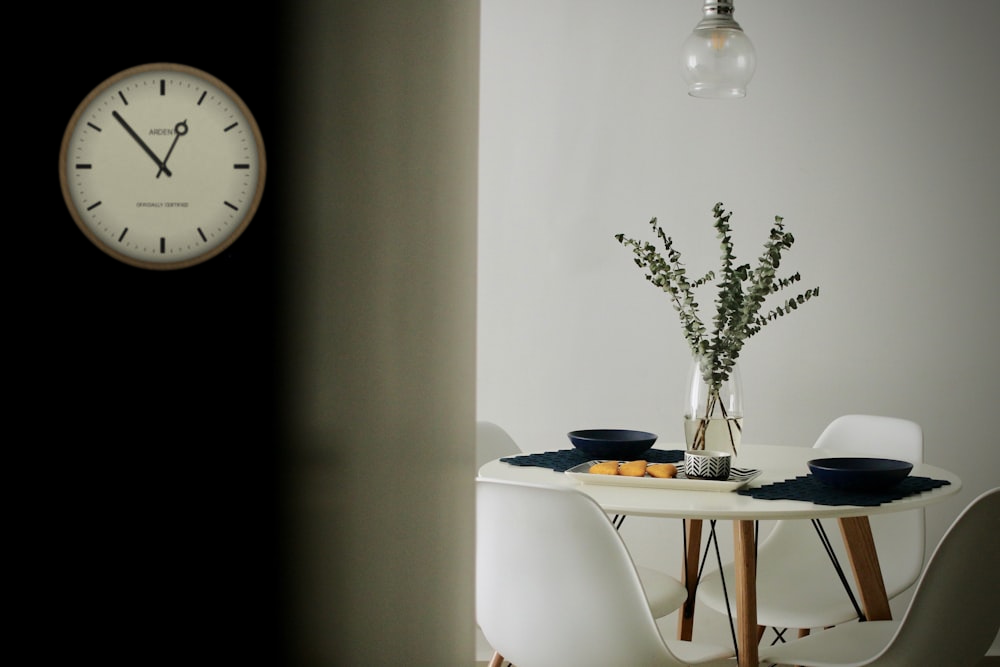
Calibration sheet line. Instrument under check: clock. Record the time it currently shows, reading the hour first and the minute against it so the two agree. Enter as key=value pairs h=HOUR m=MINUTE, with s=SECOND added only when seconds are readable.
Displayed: h=12 m=53
